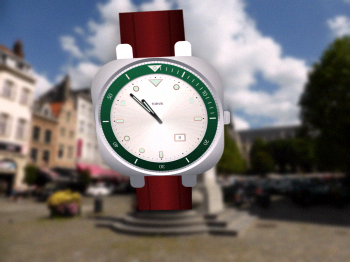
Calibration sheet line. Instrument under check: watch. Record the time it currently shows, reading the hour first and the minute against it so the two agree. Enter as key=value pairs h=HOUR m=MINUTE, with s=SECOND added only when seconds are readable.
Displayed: h=10 m=53
